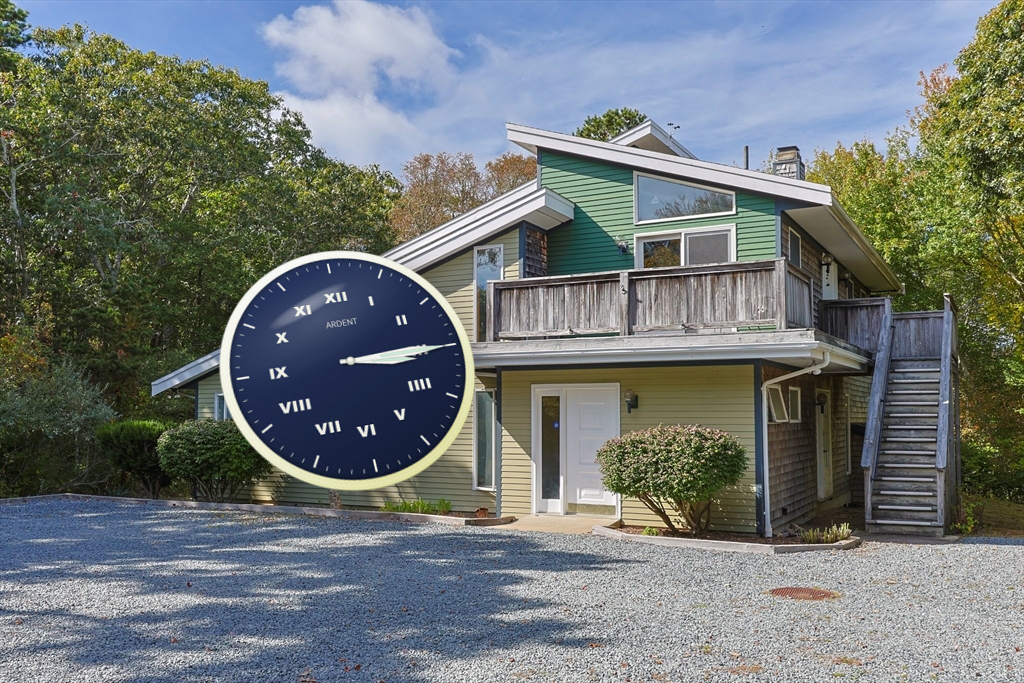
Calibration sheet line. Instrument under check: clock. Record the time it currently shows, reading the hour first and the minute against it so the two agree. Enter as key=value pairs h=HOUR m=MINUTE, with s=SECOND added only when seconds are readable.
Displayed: h=3 m=15
